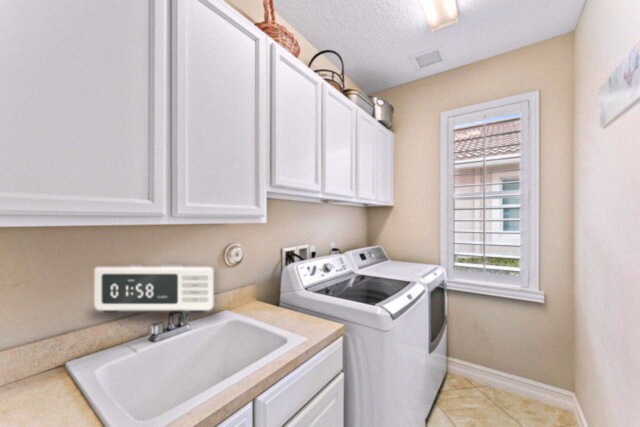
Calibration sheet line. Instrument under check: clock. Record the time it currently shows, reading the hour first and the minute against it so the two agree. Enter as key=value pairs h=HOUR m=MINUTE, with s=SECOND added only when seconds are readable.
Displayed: h=1 m=58
